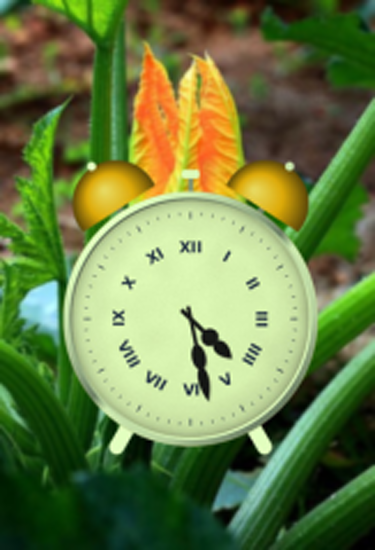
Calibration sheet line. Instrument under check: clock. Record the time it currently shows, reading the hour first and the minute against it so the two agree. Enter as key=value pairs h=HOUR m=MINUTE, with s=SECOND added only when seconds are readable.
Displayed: h=4 m=28
